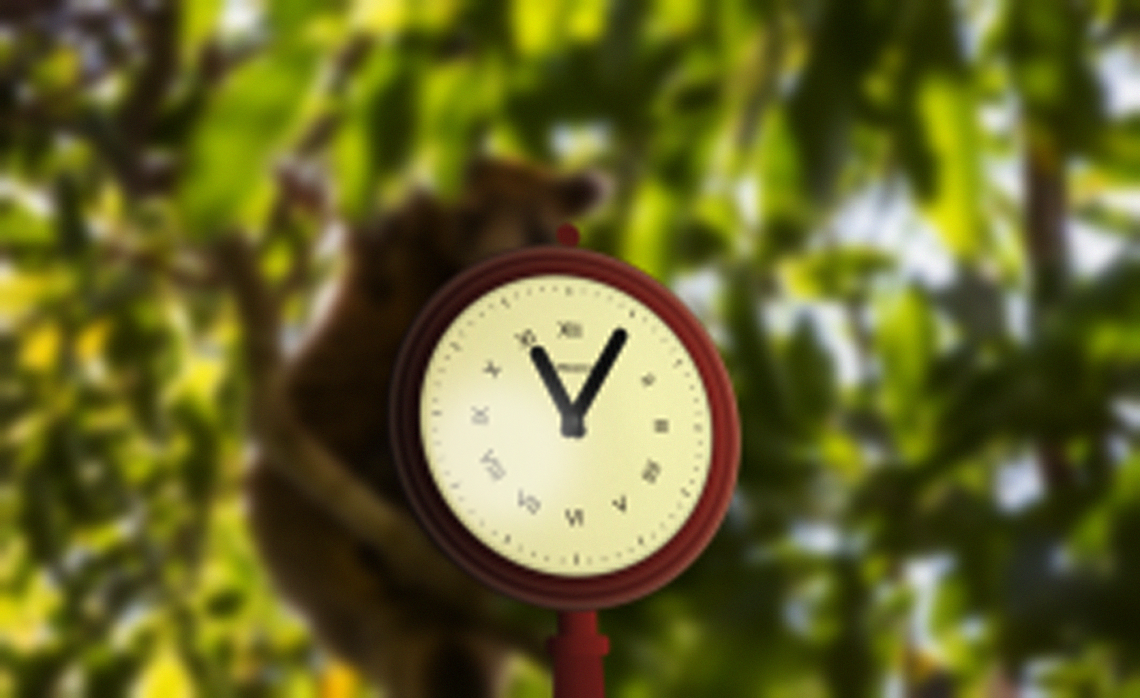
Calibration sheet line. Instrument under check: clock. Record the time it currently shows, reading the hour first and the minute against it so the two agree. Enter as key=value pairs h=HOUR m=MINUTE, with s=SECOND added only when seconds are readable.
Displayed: h=11 m=5
